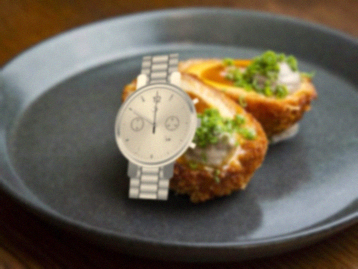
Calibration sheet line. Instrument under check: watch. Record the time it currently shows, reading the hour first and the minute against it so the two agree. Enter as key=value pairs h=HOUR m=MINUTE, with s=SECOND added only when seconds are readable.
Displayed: h=11 m=50
